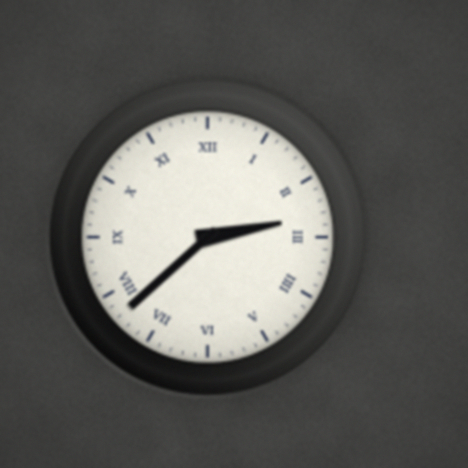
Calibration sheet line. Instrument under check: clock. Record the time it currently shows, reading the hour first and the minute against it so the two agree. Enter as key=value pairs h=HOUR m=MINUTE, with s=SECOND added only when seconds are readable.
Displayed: h=2 m=38
